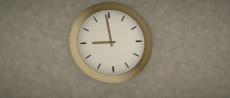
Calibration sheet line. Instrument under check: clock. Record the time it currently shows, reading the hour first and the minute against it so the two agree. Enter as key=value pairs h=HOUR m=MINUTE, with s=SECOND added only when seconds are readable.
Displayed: h=8 m=59
